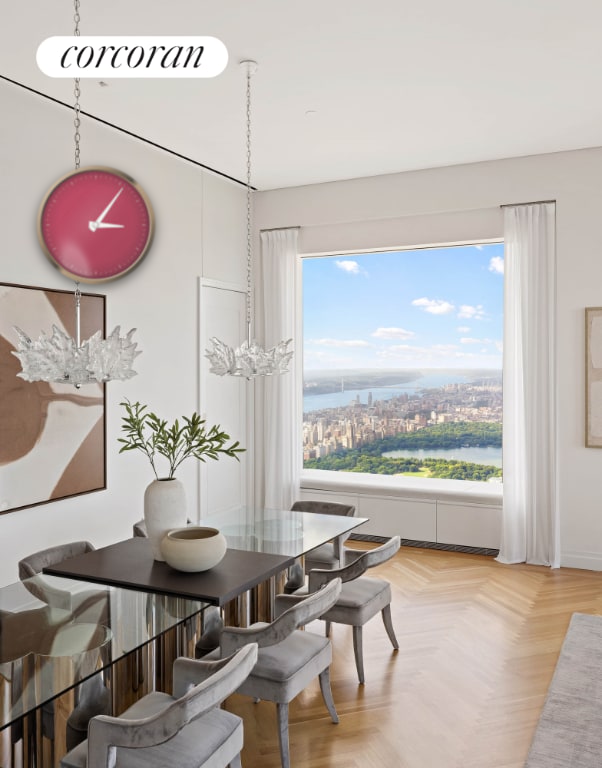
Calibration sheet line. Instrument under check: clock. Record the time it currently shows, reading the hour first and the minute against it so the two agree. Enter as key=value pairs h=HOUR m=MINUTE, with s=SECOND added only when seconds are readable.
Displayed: h=3 m=6
